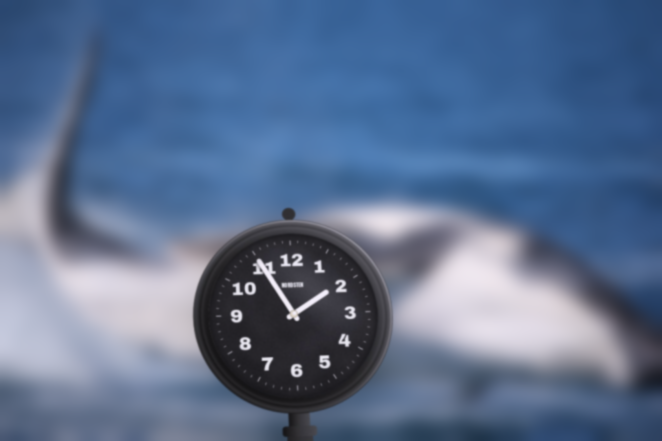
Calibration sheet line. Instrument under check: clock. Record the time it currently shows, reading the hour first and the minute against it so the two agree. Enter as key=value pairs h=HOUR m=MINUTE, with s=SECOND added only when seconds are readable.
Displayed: h=1 m=55
